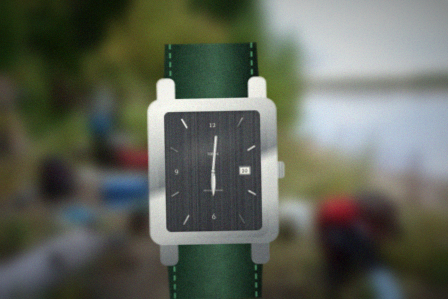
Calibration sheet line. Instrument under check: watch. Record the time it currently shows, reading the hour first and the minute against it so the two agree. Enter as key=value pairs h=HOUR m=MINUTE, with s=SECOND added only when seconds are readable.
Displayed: h=6 m=1
